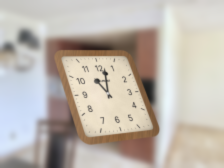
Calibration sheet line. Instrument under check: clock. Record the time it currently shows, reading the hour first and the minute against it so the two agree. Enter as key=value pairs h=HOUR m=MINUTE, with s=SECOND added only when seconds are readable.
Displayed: h=11 m=2
